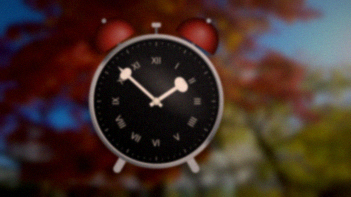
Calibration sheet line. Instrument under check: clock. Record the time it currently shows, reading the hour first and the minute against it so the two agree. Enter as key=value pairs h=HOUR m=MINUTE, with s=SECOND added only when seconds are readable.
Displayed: h=1 m=52
